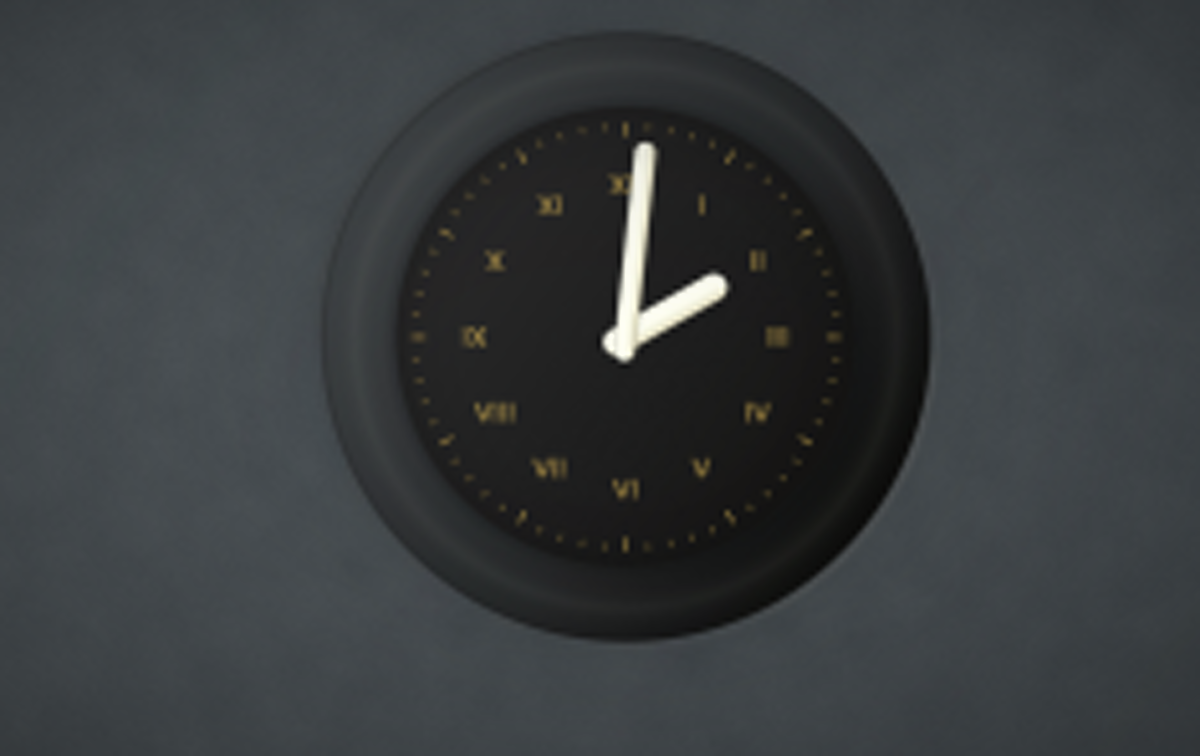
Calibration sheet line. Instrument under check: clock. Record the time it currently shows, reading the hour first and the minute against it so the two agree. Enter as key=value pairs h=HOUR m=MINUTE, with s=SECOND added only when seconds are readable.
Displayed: h=2 m=1
